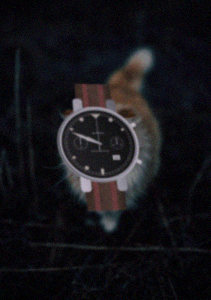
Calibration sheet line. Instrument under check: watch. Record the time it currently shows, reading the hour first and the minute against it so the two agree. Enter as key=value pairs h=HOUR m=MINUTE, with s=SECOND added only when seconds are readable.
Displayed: h=9 m=49
